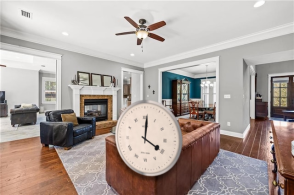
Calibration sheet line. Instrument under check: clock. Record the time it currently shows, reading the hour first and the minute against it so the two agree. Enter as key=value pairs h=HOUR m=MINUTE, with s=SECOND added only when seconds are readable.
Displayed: h=4 m=1
